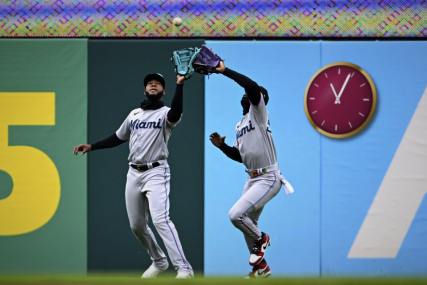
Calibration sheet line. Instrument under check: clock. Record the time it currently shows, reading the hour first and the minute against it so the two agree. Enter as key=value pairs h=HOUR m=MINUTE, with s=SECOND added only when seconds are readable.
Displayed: h=11 m=4
